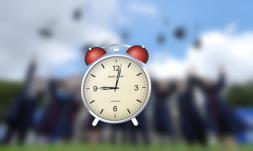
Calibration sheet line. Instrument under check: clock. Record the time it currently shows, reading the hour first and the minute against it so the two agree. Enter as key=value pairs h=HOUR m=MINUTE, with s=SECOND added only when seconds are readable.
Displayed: h=9 m=2
